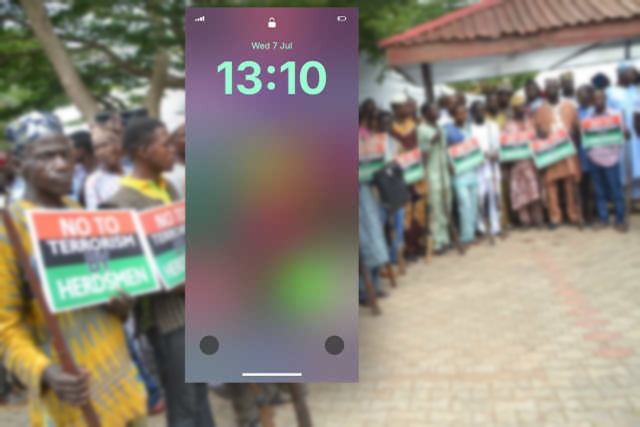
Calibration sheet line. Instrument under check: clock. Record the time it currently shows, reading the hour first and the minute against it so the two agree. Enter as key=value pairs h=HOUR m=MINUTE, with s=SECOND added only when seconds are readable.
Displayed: h=13 m=10
